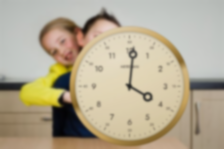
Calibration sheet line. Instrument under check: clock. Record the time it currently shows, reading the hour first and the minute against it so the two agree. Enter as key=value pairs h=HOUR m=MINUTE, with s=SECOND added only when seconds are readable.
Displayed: h=4 m=1
